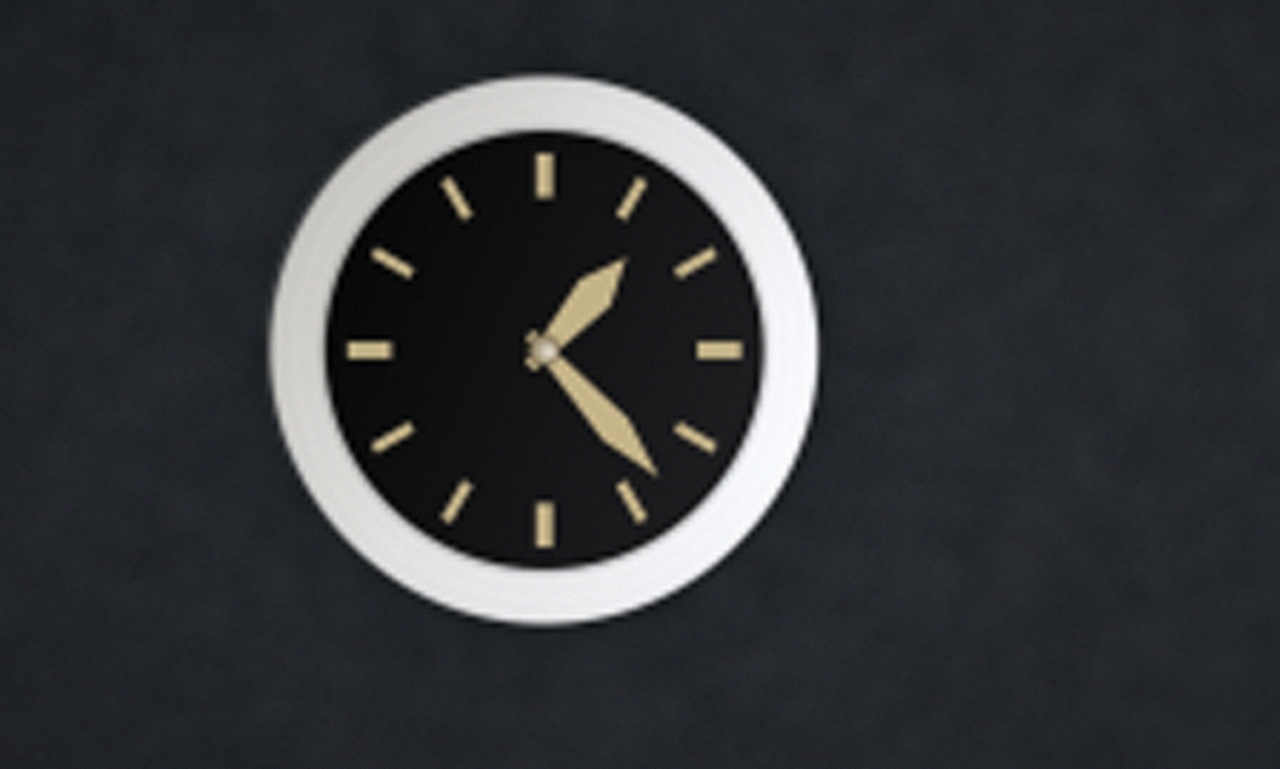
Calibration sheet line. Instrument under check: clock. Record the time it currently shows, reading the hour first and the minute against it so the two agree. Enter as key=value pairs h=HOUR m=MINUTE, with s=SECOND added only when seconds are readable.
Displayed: h=1 m=23
